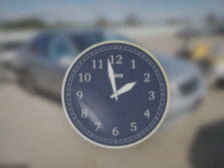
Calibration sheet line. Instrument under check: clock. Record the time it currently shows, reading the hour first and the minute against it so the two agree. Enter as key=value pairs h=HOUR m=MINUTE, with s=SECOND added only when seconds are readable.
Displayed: h=1 m=58
